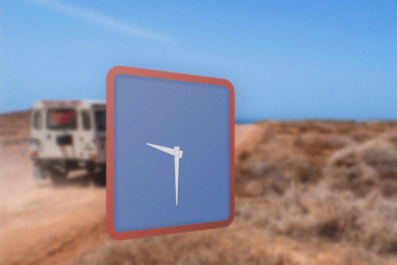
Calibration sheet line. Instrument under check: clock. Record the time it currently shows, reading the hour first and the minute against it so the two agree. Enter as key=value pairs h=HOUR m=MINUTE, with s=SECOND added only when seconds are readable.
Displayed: h=9 m=30
